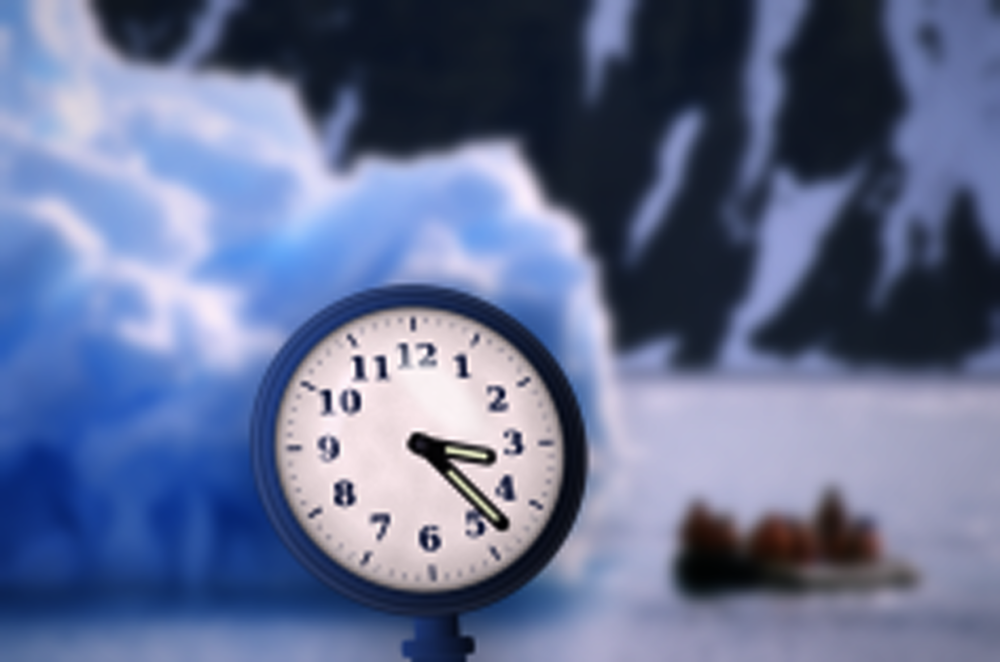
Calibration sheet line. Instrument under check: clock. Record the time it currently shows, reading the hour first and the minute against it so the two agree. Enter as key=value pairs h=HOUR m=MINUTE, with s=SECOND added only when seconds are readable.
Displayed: h=3 m=23
